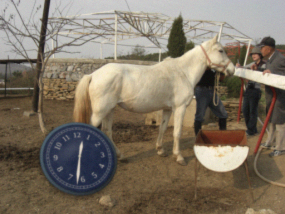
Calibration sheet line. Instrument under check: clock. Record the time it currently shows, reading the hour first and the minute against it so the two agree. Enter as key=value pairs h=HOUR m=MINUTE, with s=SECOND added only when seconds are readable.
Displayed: h=12 m=32
